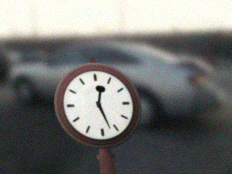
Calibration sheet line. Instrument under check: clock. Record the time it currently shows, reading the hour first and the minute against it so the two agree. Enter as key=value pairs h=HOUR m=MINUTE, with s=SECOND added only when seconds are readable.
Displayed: h=12 m=27
